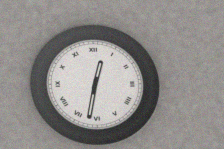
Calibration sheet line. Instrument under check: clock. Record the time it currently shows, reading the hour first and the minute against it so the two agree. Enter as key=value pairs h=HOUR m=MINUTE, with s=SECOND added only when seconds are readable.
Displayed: h=12 m=32
